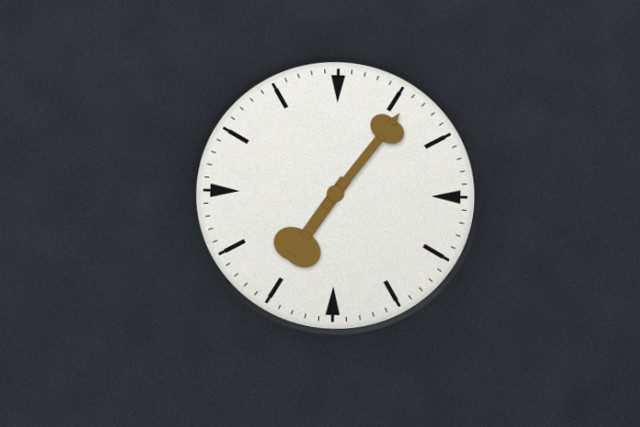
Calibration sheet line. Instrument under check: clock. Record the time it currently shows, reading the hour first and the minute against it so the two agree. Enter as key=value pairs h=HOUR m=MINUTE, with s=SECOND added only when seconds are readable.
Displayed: h=7 m=6
